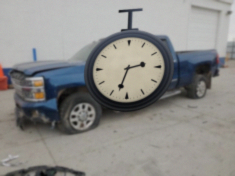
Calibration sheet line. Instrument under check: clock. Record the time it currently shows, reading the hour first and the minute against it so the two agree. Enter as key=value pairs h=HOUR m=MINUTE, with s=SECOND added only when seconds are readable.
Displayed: h=2 m=33
